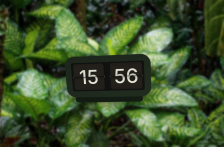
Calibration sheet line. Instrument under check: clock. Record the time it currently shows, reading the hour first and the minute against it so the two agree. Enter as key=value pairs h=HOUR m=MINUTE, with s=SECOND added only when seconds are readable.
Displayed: h=15 m=56
